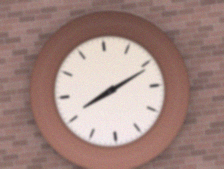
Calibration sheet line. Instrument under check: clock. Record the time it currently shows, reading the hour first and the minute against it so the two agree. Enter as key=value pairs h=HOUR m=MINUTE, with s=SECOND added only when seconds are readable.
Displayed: h=8 m=11
